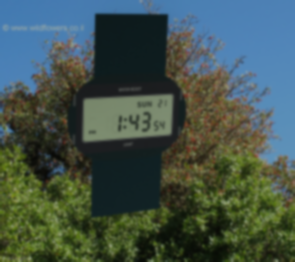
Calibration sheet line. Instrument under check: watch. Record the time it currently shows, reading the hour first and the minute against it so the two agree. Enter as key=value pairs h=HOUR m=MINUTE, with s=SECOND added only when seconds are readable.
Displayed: h=1 m=43
